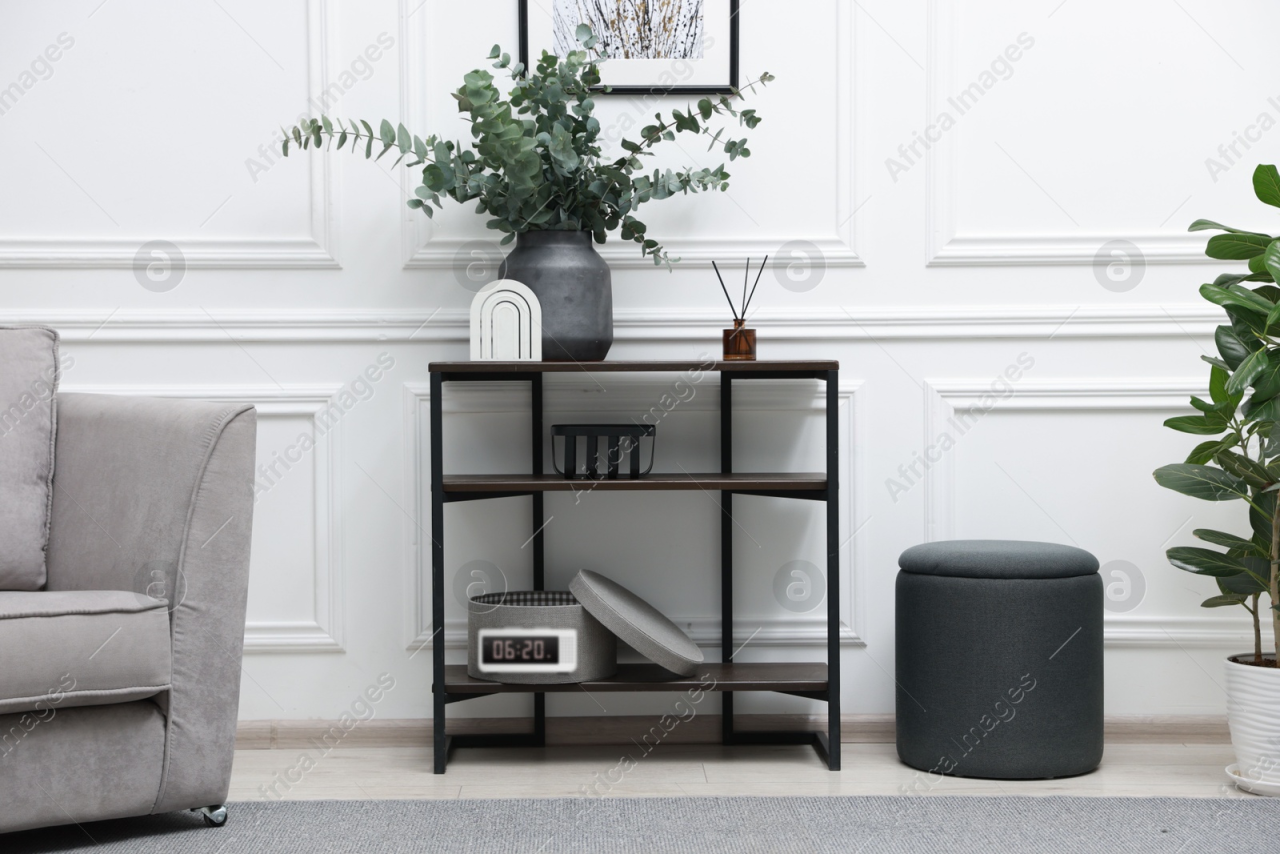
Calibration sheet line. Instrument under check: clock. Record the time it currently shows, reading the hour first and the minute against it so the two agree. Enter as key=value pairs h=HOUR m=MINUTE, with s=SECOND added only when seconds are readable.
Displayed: h=6 m=20
